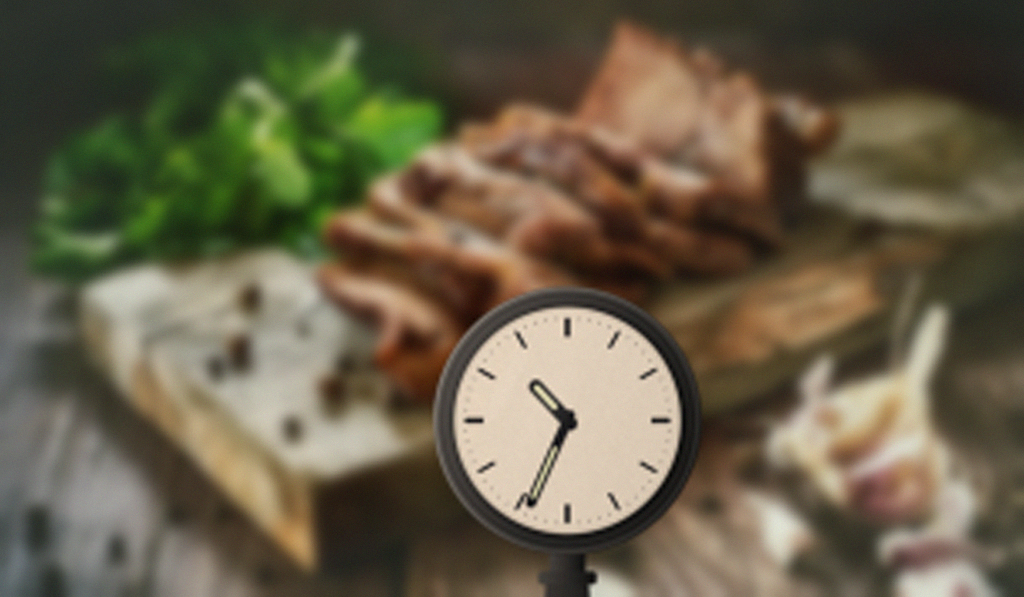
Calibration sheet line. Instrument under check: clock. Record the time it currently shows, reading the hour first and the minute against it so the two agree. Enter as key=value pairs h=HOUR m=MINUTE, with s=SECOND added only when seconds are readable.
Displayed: h=10 m=34
